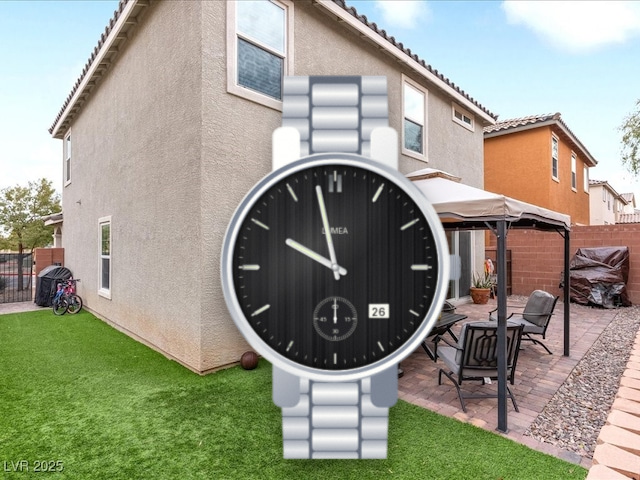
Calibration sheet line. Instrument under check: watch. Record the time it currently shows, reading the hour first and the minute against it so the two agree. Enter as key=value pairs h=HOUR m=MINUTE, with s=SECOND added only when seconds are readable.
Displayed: h=9 m=58
